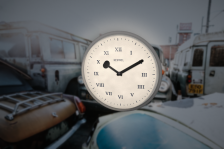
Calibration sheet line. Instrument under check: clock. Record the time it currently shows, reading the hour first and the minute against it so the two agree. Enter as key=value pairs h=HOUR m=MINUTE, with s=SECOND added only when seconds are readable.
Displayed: h=10 m=10
